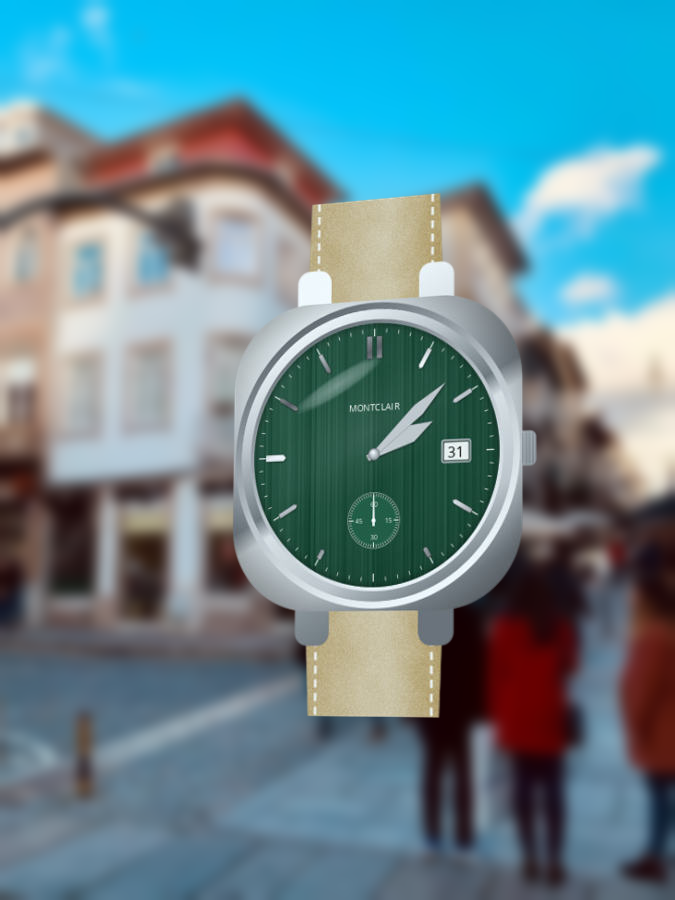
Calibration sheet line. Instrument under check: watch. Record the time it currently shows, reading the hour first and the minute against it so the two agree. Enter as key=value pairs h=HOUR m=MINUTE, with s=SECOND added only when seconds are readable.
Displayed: h=2 m=8
